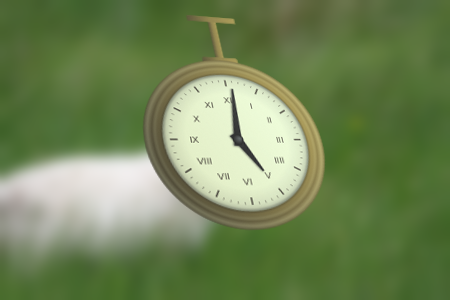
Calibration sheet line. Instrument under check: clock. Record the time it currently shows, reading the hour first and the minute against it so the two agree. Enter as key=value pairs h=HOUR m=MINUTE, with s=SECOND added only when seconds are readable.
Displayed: h=5 m=1
